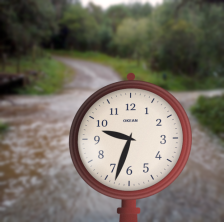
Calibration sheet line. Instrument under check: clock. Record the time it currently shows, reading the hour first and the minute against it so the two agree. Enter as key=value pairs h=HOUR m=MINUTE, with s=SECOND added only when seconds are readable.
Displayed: h=9 m=33
